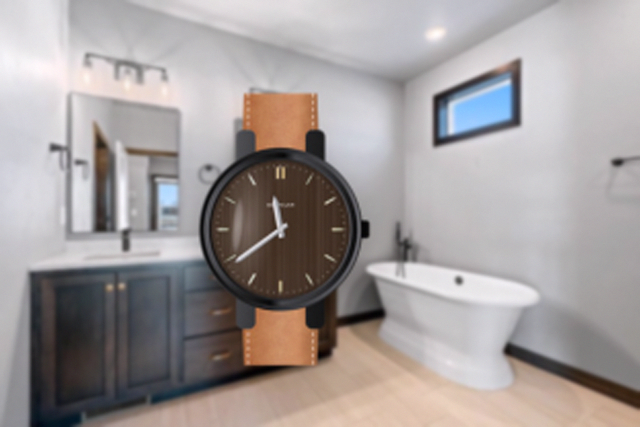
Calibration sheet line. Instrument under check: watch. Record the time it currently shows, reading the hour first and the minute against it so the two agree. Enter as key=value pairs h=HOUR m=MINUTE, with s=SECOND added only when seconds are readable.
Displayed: h=11 m=39
